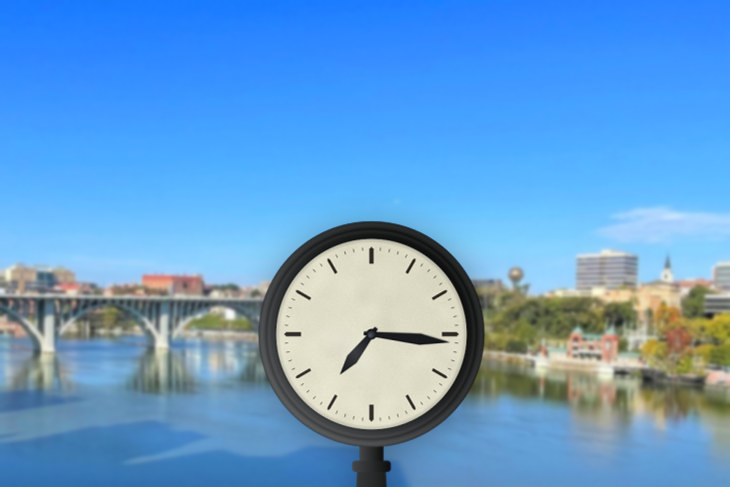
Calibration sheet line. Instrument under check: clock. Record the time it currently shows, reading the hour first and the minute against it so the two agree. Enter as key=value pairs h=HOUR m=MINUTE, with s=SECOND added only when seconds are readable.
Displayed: h=7 m=16
